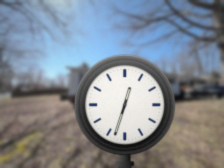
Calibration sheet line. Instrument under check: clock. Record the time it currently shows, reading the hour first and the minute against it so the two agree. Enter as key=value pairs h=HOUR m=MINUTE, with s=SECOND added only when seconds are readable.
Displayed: h=12 m=33
